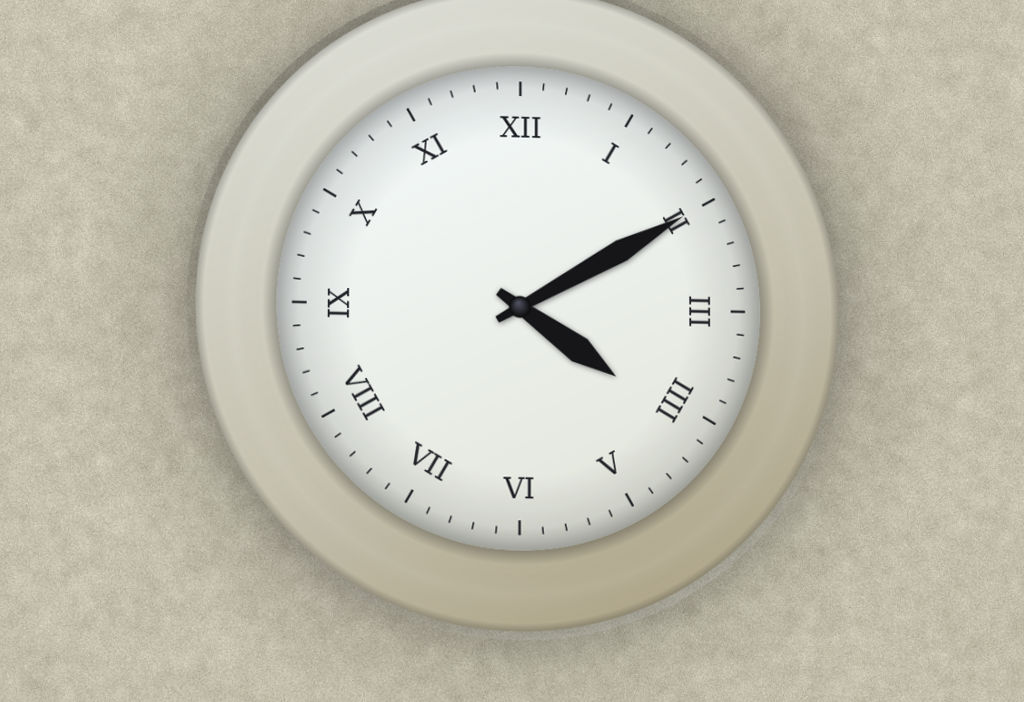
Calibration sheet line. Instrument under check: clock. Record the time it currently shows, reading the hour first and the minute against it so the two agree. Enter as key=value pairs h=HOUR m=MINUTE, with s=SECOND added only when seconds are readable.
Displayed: h=4 m=10
